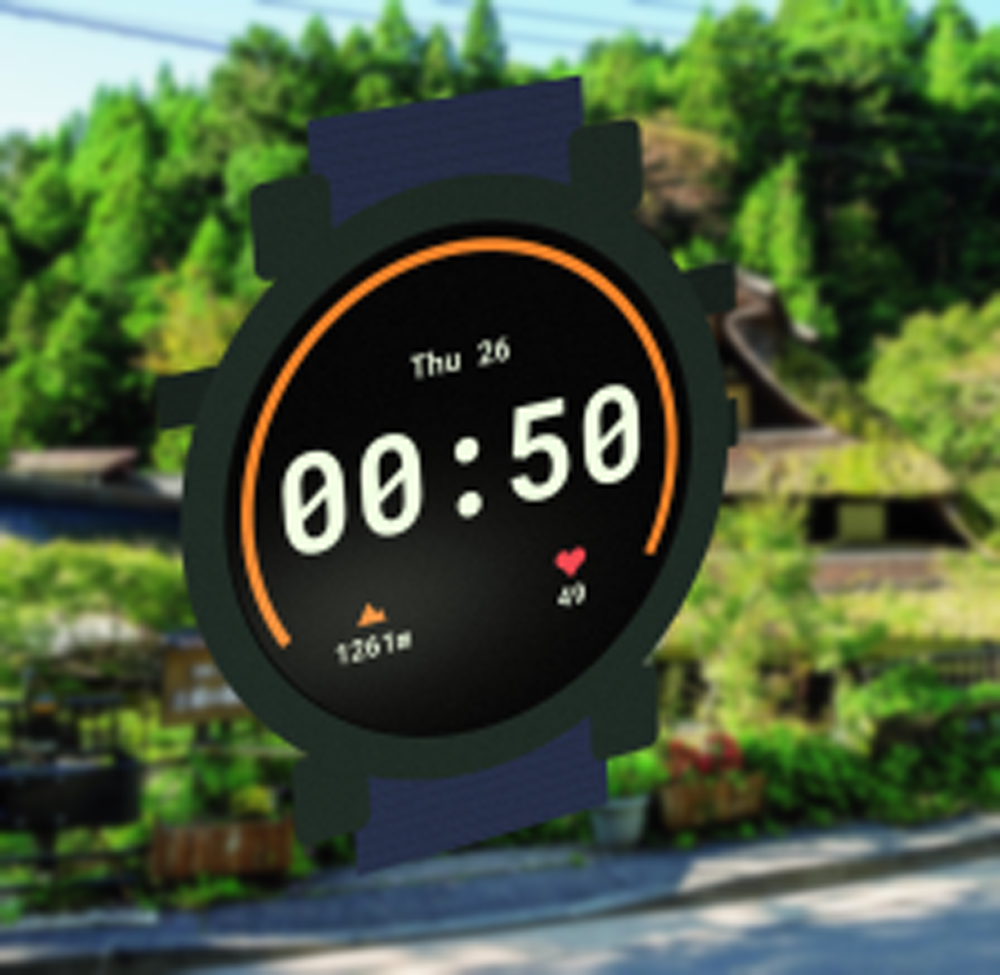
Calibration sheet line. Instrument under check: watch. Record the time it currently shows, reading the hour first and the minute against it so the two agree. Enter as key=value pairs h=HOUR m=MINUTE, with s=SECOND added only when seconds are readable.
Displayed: h=0 m=50
